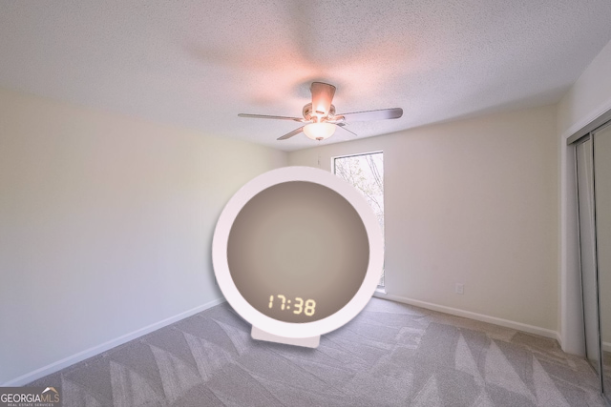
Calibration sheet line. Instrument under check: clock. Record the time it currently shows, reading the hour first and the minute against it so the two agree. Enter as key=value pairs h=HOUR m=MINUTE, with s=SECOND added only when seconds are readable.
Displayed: h=17 m=38
